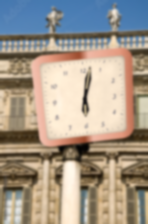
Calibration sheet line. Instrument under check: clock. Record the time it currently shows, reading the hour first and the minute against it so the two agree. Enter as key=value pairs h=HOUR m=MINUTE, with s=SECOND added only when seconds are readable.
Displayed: h=6 m=2
